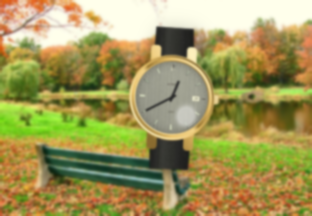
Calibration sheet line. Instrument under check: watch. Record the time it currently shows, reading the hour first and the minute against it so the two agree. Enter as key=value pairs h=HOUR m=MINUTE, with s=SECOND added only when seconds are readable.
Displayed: h=12 m=40
